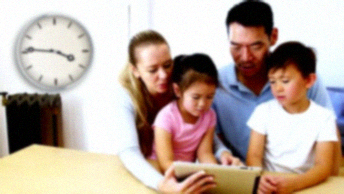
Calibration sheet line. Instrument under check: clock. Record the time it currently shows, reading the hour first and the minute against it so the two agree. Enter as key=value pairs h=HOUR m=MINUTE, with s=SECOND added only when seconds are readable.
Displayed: h=3 m=46
